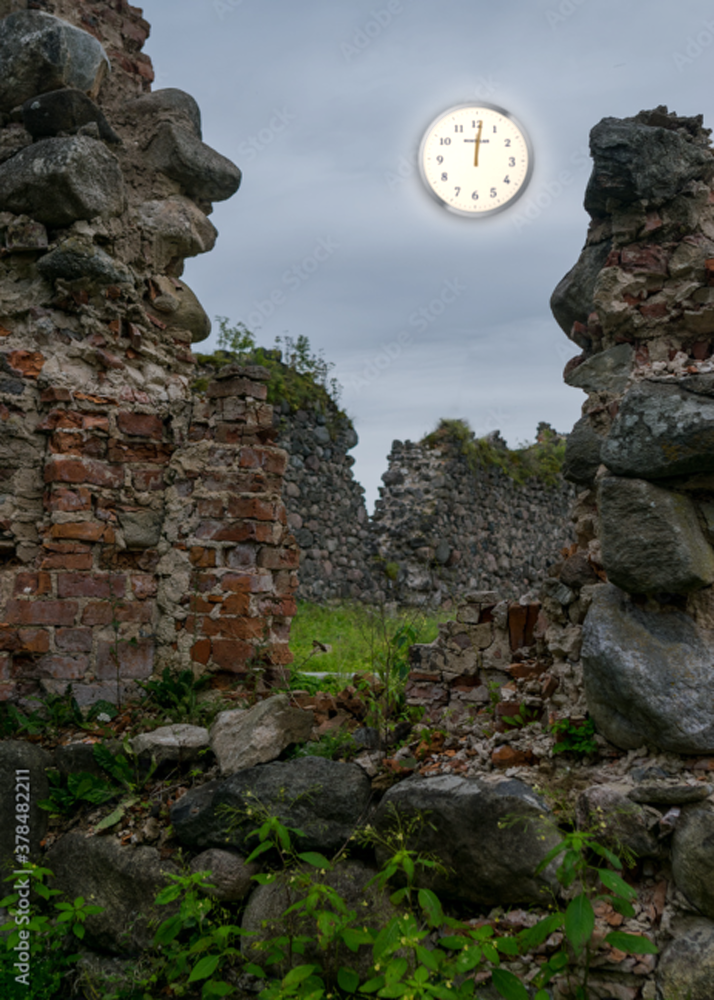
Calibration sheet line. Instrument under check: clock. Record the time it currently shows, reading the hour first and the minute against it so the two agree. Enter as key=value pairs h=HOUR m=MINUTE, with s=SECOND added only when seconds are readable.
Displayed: h=12 m=1
